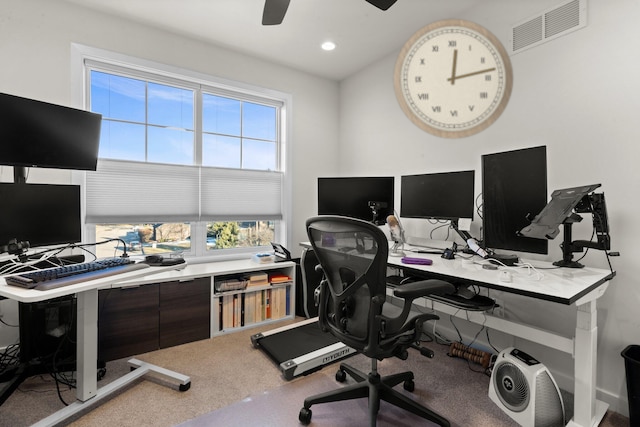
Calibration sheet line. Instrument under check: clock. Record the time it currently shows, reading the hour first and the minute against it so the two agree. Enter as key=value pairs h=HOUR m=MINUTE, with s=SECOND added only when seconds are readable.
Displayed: h=12 m=13
